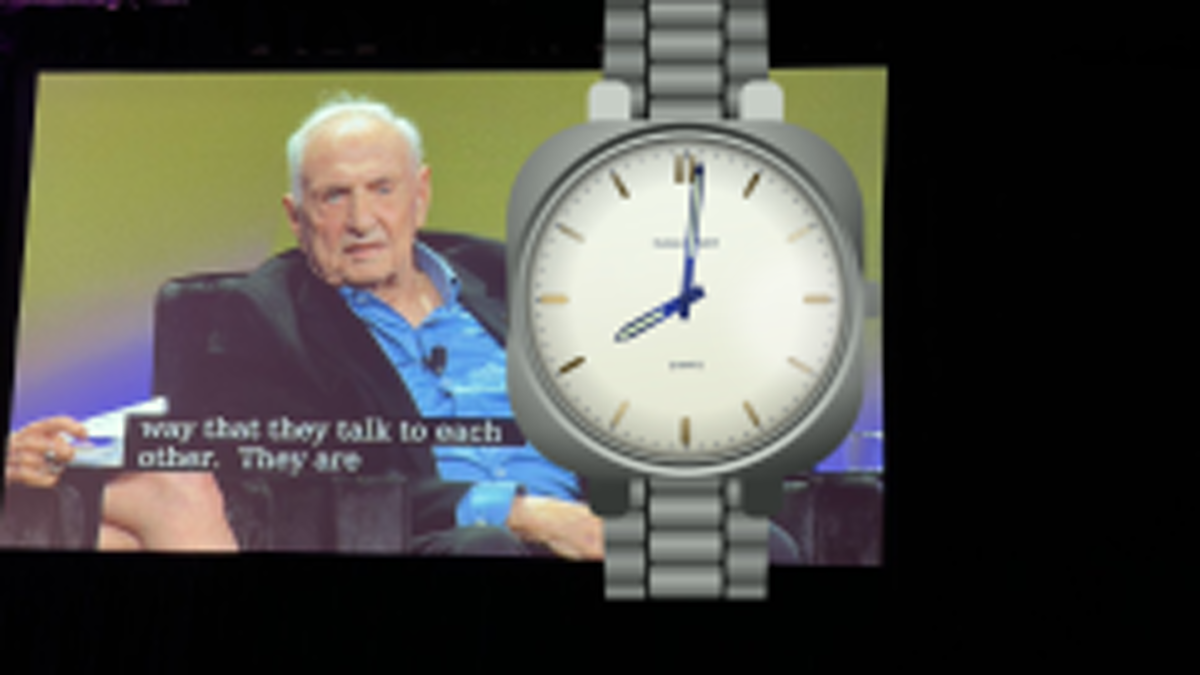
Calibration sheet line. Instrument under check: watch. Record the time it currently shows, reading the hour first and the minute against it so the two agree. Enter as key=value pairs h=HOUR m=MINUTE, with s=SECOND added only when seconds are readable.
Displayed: h=8 m=1
